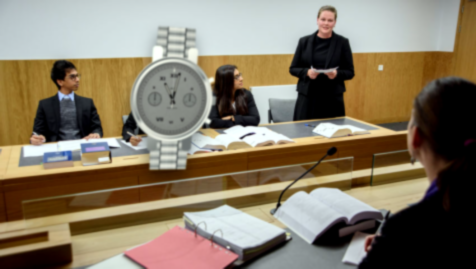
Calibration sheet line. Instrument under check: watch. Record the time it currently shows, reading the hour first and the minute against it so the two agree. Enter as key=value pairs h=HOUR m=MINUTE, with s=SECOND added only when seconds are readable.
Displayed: h=11 m=2
